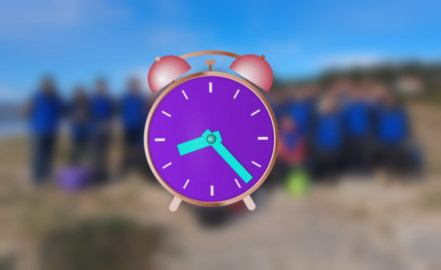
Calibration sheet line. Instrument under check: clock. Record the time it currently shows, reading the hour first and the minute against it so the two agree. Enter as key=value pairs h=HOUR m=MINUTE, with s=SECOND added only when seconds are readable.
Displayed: h=8 m=23
